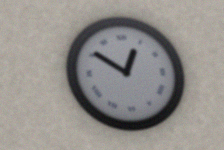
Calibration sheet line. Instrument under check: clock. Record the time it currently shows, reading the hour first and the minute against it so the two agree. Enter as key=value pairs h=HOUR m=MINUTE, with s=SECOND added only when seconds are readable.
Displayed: h=12 m=51
